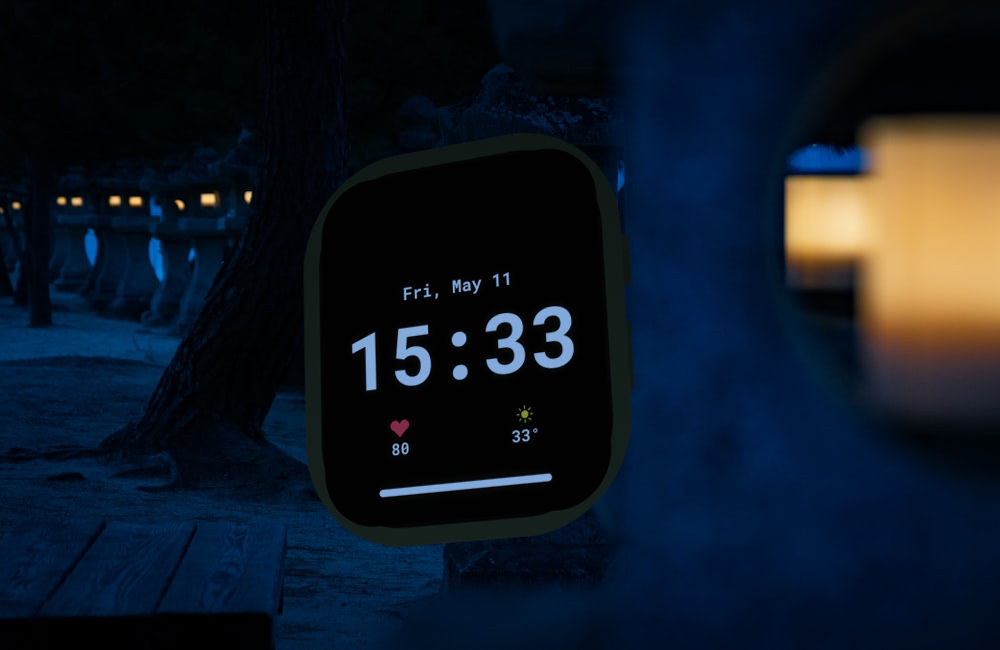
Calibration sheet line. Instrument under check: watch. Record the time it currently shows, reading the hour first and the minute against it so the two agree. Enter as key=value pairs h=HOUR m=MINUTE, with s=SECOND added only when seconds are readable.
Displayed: h=15 m=33
